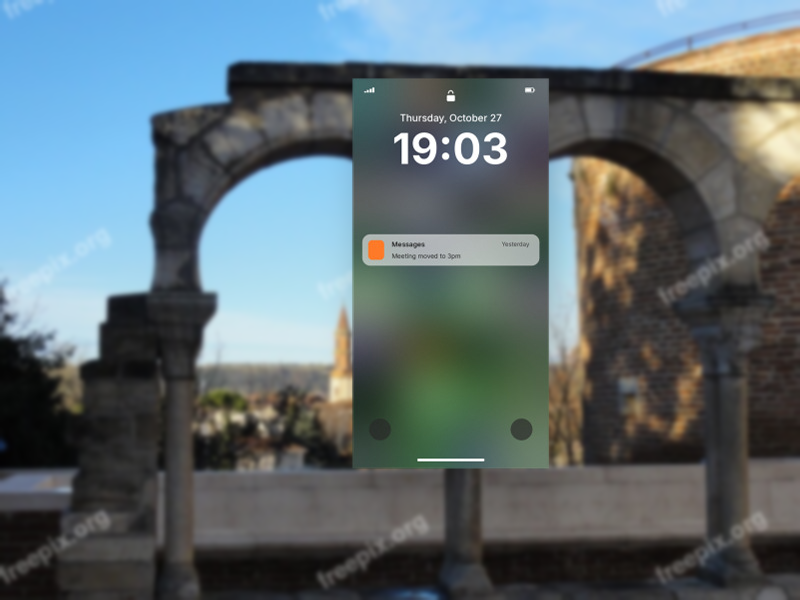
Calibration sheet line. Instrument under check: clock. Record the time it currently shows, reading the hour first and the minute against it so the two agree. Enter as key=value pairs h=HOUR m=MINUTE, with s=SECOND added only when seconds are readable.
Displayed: h=19 m=3
